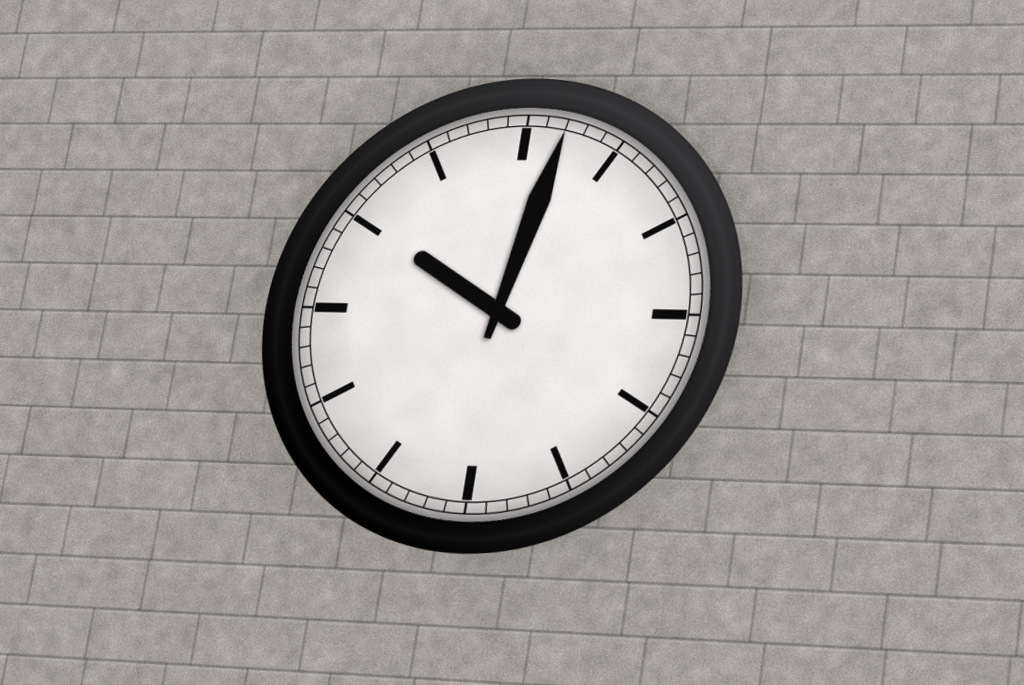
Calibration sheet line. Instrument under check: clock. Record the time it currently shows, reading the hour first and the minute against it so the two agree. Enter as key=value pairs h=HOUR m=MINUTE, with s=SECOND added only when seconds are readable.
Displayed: h=10 m=2
